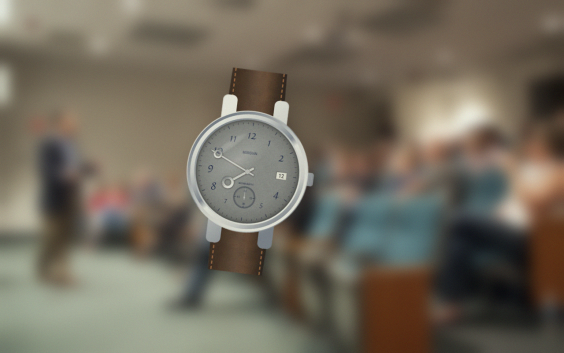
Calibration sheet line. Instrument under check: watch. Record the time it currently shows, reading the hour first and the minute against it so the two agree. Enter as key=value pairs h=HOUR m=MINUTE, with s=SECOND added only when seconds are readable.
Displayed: h=7 m=49
